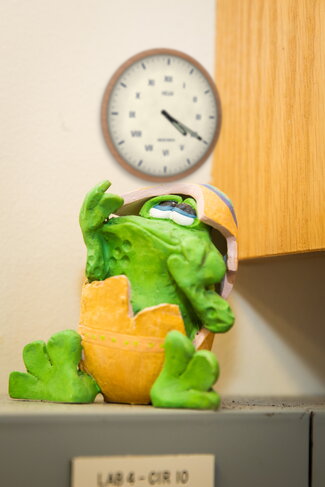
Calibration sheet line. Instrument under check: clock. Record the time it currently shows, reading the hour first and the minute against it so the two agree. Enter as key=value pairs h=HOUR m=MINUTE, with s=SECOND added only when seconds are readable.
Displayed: h=4 m=20
